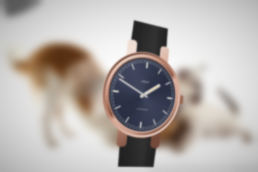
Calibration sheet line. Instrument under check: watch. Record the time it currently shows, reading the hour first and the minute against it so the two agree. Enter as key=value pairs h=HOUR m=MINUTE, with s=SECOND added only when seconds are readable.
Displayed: h=1 m=49
